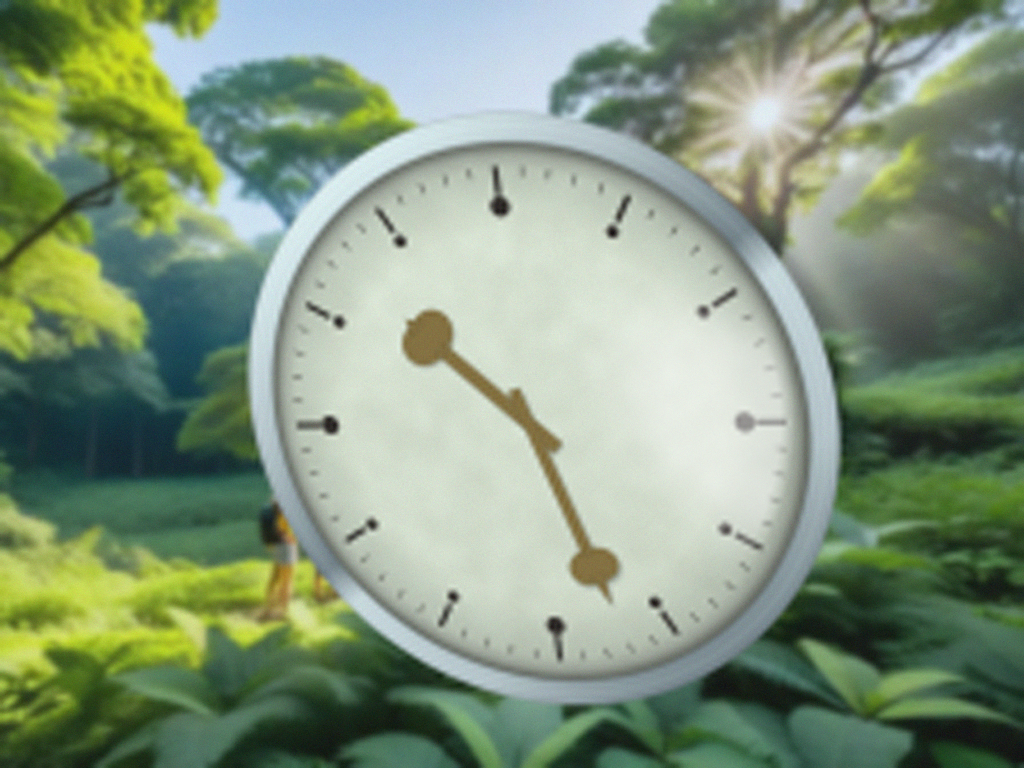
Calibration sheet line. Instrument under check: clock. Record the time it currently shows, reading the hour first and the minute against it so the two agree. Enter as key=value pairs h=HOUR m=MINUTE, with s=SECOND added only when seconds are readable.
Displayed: h=10 m=27
